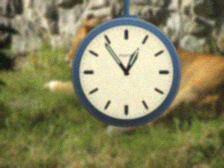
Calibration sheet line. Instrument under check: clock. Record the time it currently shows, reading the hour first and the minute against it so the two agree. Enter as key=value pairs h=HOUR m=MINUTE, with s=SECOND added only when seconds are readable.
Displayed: h=12 m=54
